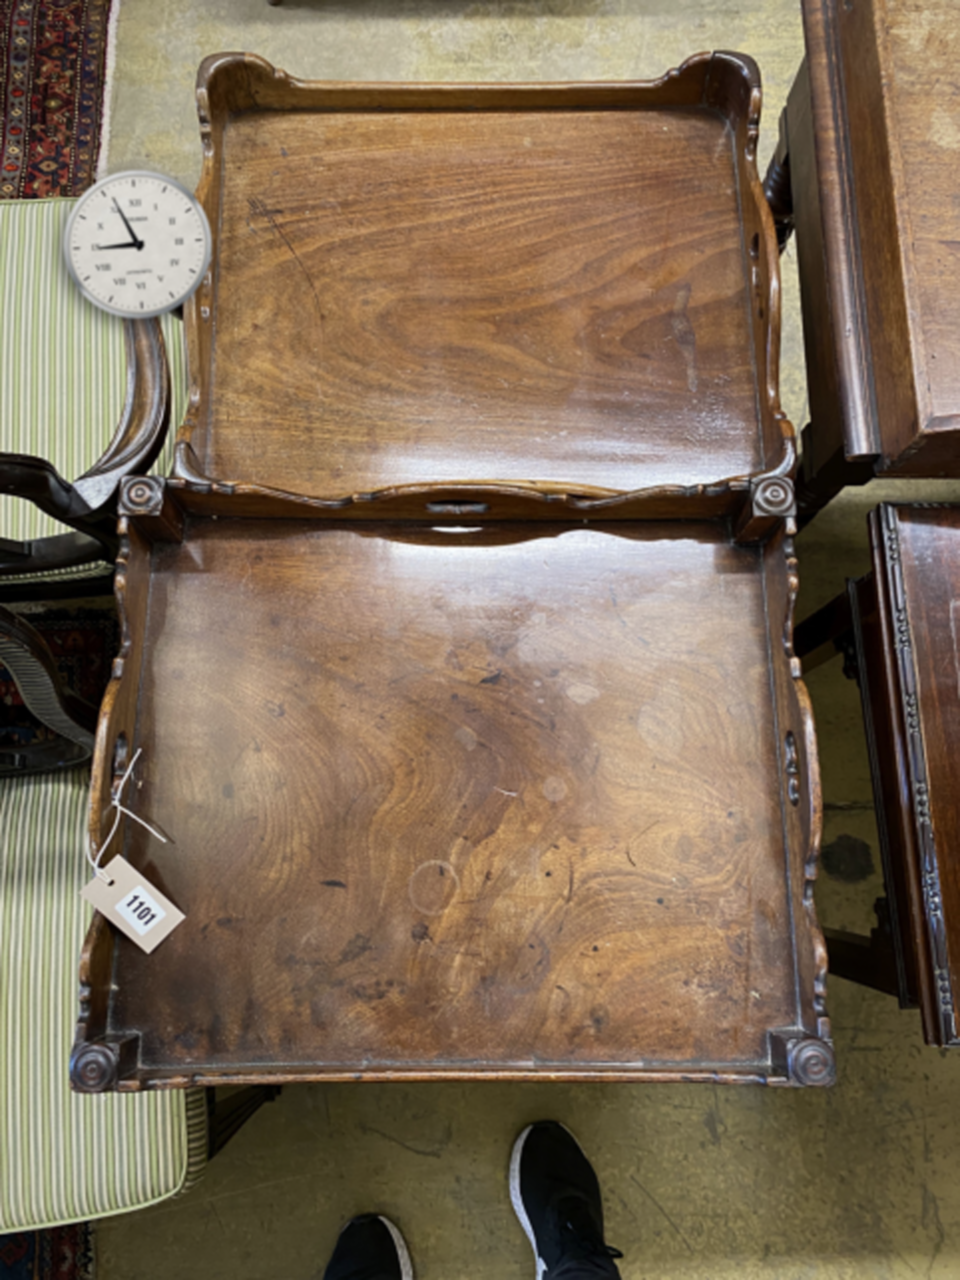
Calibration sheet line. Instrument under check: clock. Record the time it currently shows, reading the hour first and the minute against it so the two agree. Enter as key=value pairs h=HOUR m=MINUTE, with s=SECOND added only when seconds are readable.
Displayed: h=8 m=56
